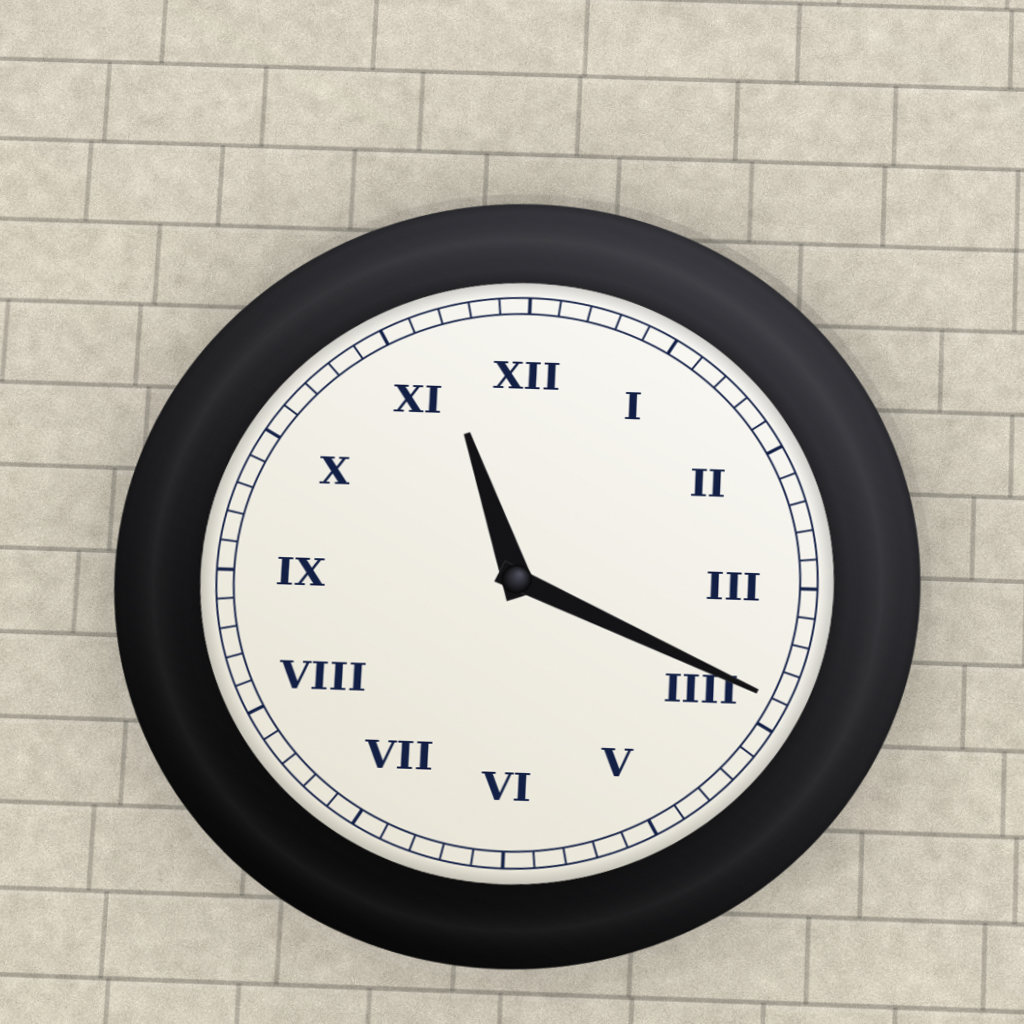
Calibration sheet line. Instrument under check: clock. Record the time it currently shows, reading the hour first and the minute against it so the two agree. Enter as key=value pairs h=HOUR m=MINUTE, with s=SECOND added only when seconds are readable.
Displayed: h=11 m=19
